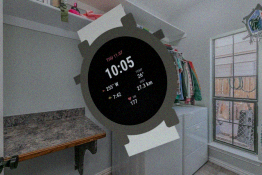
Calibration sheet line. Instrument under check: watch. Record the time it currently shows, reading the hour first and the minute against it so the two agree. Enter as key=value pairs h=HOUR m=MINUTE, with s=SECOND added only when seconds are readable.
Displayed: h=10 m=5
